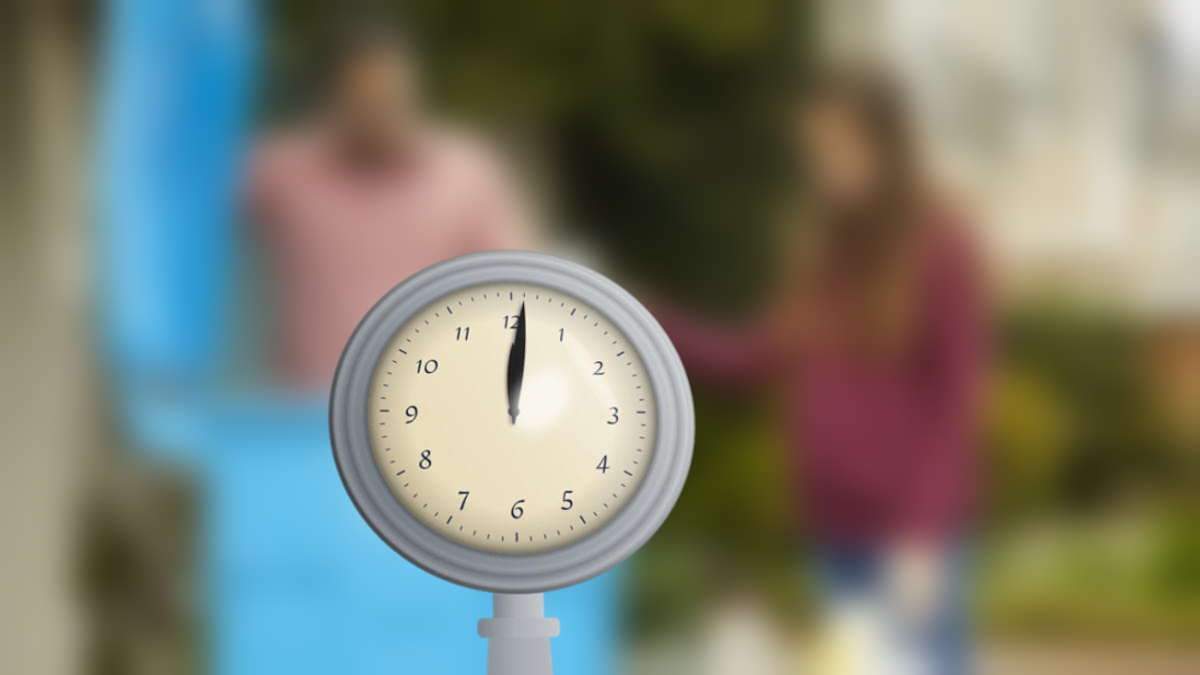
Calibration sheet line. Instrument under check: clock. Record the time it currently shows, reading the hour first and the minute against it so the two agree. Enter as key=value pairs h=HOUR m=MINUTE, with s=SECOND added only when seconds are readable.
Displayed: h=12 m=1
